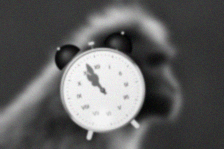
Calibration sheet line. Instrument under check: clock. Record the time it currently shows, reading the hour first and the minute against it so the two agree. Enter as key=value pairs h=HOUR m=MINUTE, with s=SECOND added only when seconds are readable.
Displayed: h=10 m=57
